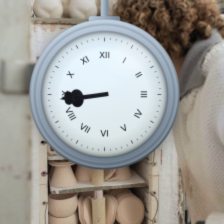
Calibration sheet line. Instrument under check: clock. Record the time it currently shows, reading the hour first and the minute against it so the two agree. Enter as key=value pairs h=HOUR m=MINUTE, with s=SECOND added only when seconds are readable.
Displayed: h=8 m=44
